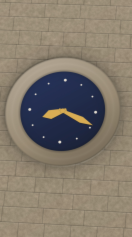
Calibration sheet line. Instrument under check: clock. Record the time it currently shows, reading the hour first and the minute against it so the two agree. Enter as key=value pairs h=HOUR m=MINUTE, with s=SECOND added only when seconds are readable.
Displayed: h=8 m=19
